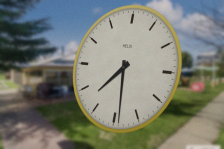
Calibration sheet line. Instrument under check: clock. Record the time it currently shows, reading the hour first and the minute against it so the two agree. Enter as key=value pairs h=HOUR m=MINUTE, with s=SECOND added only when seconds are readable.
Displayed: h=7 m=29
